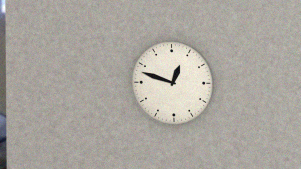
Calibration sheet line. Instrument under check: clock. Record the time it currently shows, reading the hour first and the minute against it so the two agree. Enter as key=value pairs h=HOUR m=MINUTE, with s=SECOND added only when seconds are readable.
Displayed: h=12 m=48
